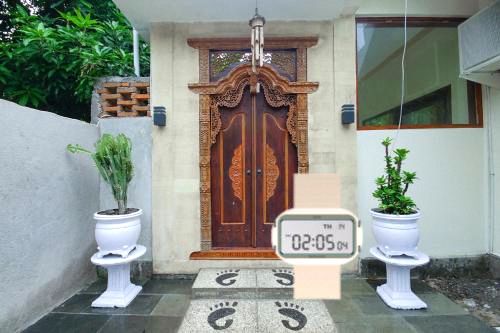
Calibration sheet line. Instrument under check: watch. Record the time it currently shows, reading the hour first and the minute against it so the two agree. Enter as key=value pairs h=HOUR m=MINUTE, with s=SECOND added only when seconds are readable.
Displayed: h=2 m=5
